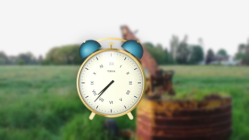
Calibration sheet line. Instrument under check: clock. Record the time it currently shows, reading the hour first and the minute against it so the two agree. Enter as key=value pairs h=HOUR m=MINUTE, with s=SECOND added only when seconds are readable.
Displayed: h=7 m=37
